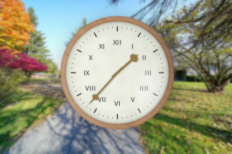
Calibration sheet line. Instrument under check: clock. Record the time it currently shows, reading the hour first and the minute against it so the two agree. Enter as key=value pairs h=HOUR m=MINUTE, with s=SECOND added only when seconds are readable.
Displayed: h=1 m=37
